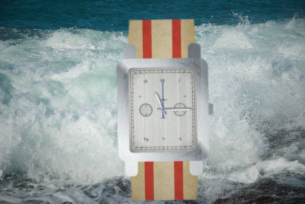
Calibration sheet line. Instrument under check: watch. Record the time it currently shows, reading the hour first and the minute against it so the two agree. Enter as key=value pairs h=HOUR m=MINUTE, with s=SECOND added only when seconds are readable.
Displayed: h=11 m=15
